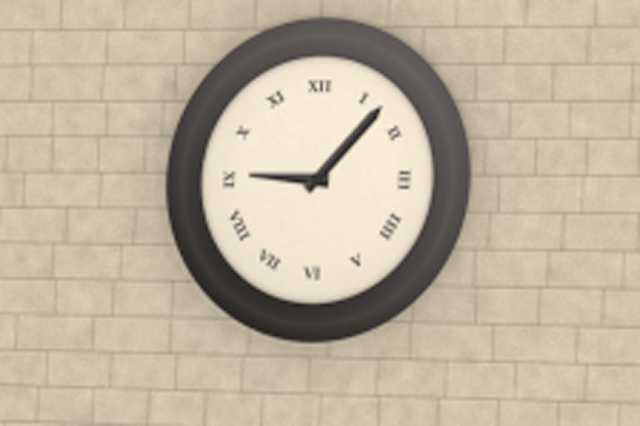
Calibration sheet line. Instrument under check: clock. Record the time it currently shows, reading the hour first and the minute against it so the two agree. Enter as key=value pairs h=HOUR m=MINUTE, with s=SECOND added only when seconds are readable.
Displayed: h=9 m=7
